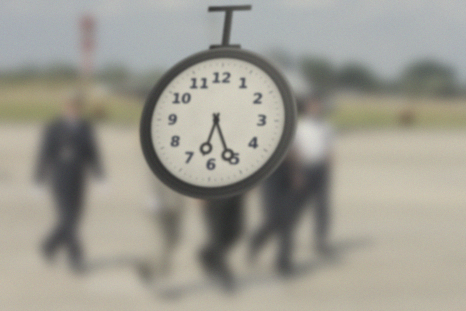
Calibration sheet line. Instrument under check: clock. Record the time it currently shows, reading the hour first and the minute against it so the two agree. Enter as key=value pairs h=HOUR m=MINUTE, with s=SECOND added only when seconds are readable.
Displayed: h=6 m=26
